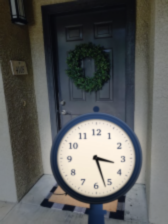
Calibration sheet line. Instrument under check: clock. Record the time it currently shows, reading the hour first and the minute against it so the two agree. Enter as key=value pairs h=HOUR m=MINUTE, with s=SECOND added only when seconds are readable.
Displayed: h=3 m=27
